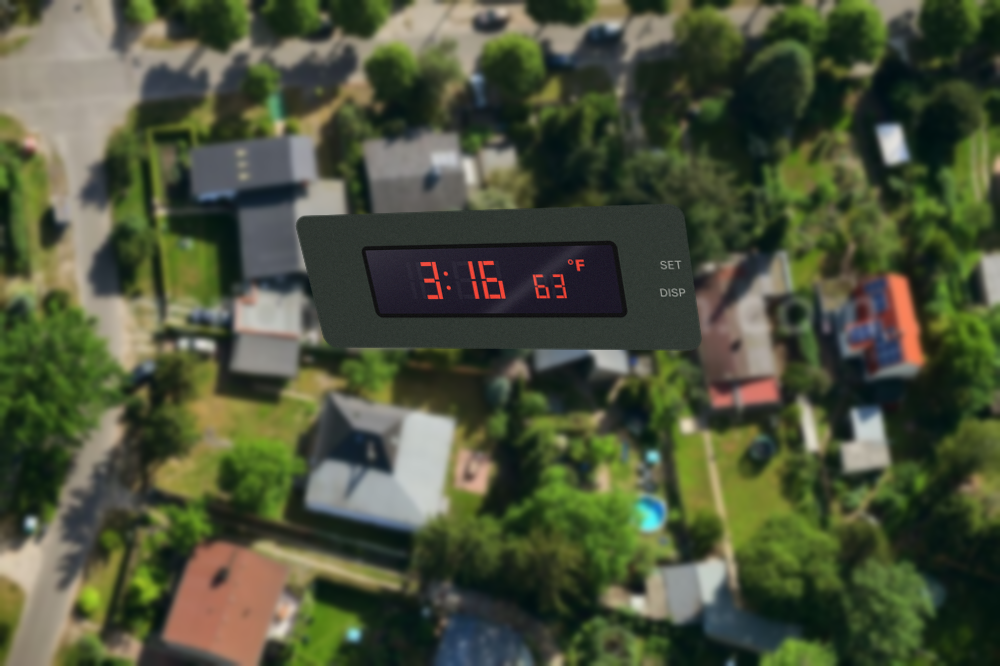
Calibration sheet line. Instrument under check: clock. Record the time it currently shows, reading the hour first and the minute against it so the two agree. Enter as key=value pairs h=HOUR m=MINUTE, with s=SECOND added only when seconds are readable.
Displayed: h=3 m=16
